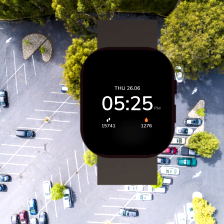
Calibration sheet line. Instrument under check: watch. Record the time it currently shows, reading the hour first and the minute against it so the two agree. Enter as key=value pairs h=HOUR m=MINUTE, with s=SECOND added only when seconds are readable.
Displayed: h=5 m=25
